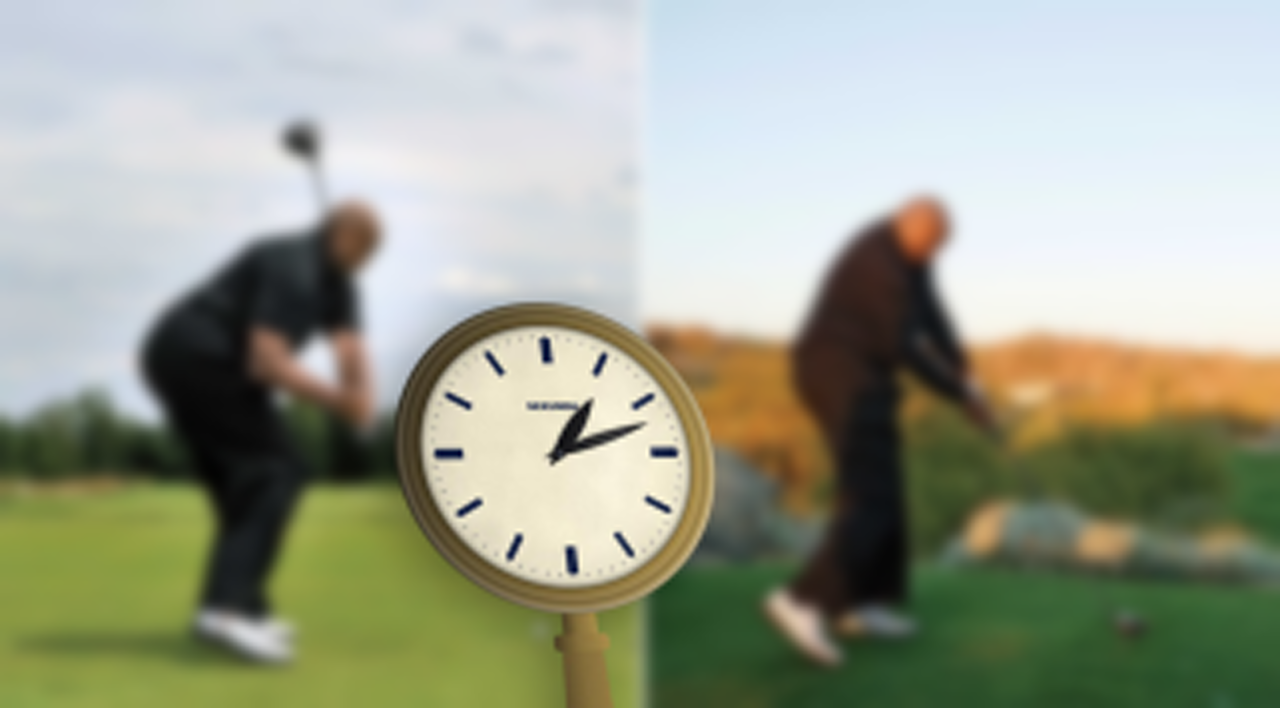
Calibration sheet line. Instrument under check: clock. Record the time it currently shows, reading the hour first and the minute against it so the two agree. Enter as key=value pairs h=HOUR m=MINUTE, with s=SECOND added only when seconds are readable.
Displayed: h=1 m=12
